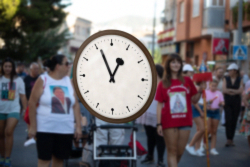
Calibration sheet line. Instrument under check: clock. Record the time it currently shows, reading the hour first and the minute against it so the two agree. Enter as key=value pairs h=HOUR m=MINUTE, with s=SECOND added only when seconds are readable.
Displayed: h=12 m=56
